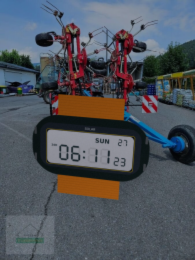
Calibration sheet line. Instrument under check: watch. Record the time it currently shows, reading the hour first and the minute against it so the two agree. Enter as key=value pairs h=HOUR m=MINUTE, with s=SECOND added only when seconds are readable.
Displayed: h=6 m=11
